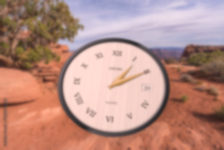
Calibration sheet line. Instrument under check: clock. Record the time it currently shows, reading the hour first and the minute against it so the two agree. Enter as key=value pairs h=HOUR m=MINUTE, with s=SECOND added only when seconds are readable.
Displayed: h=1 m=10
